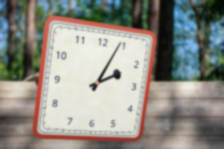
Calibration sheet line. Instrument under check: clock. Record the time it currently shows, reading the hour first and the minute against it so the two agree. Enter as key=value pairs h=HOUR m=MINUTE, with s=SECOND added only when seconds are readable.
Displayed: h=2 m=4
